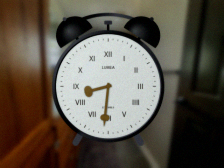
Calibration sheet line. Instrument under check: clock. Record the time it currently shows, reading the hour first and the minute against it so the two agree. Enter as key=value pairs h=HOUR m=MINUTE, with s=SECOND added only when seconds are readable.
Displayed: h=8 m=31
